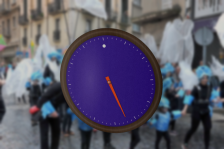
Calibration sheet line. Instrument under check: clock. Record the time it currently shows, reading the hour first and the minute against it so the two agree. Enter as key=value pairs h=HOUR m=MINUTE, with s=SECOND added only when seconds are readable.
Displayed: h=5 m=27
